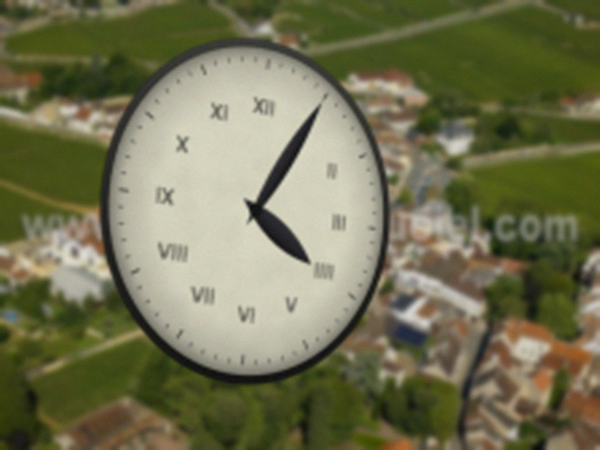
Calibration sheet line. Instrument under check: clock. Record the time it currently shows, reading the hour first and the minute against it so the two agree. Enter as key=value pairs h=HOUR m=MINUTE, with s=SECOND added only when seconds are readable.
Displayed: h=4 m=5
